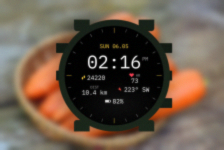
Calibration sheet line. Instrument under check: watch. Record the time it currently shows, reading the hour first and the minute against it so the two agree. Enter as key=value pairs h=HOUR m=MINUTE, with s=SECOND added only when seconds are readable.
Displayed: h=2 m=16
